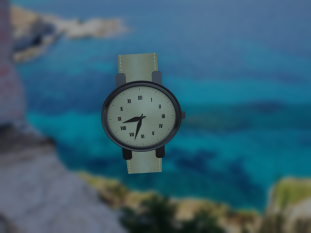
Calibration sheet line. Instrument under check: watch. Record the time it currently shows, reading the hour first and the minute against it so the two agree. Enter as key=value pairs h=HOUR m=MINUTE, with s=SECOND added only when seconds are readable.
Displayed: h=8 m=33
